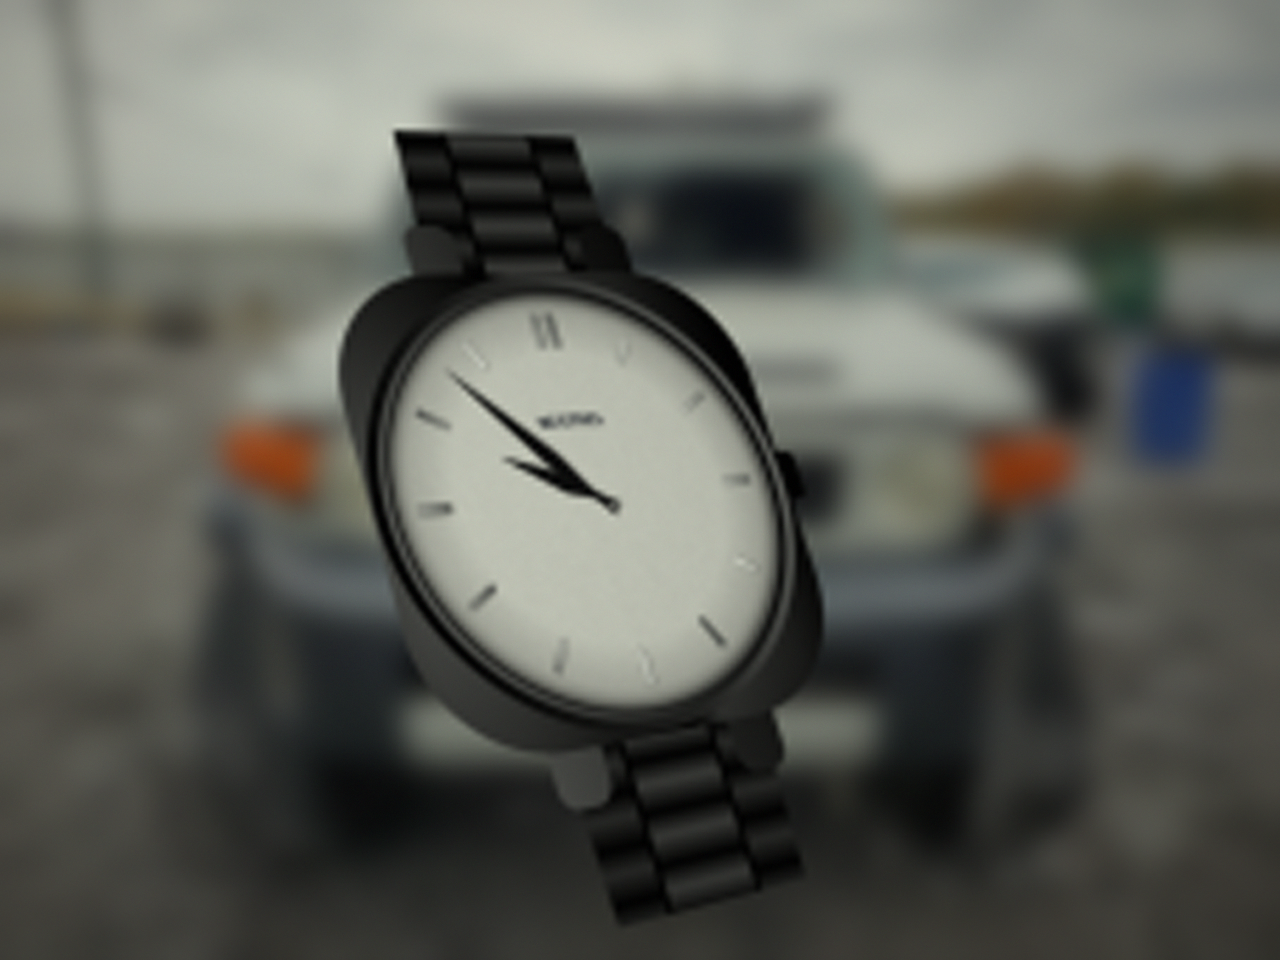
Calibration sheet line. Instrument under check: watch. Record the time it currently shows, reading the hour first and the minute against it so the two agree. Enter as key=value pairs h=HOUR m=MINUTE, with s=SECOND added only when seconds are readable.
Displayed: h=9 m=53
